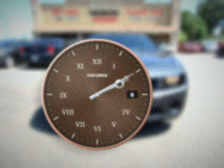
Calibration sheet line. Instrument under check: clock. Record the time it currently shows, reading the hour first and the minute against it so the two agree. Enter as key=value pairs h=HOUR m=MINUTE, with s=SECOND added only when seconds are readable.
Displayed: h=2 m=10
